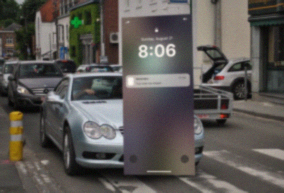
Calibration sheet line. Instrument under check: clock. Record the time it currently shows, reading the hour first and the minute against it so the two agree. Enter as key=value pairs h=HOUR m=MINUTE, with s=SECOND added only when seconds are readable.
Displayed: h=8 m=6
